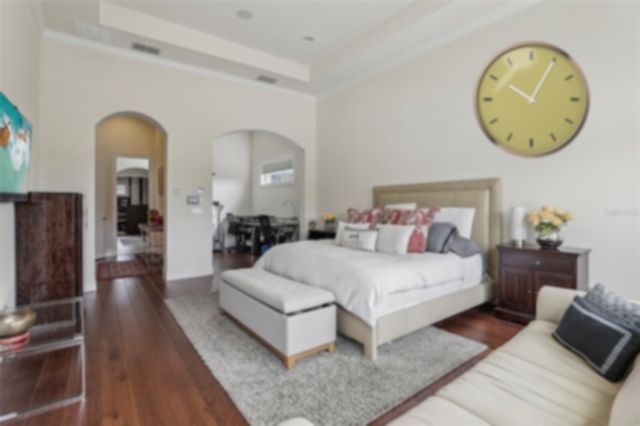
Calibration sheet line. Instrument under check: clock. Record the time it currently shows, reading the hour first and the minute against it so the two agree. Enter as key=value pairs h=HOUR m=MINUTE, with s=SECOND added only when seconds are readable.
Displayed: h=10 m=5
